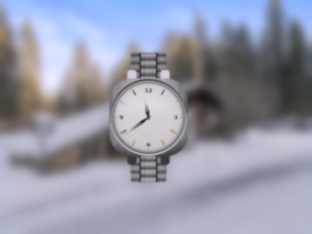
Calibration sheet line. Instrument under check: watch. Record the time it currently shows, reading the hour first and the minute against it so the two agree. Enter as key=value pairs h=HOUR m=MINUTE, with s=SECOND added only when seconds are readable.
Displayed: h=11 m=39
